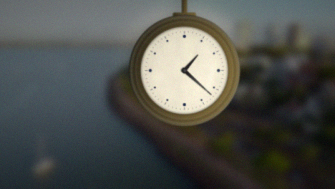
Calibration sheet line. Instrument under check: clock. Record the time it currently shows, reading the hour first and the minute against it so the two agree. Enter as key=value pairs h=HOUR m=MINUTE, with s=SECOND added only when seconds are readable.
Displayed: h=1 m=22
